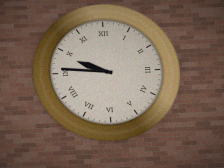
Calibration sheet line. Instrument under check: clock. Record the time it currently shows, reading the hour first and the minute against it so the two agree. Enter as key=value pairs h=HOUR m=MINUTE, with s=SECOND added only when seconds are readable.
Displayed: h=9 m=46
